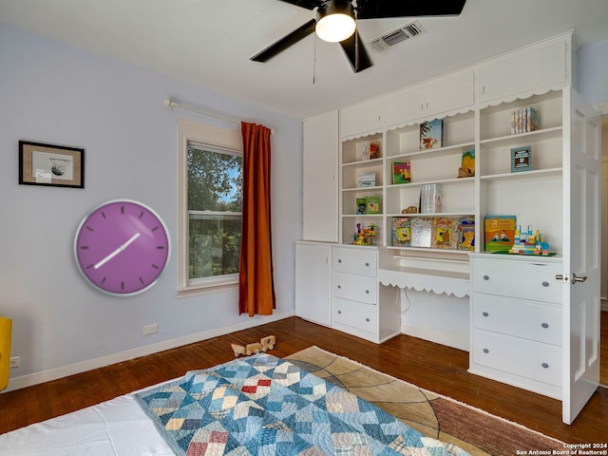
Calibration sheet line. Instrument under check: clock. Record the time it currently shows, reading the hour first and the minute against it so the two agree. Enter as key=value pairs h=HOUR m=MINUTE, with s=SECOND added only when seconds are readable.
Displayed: h=1 m=39
